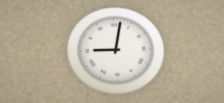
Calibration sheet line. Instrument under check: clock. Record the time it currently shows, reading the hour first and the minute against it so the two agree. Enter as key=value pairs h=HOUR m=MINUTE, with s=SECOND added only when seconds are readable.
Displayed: h=9 m=2
